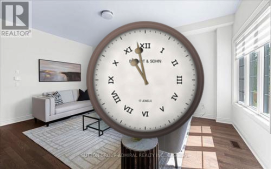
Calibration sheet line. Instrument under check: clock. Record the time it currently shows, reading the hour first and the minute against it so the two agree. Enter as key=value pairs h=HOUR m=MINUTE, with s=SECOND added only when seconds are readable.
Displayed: h=10 m=58
